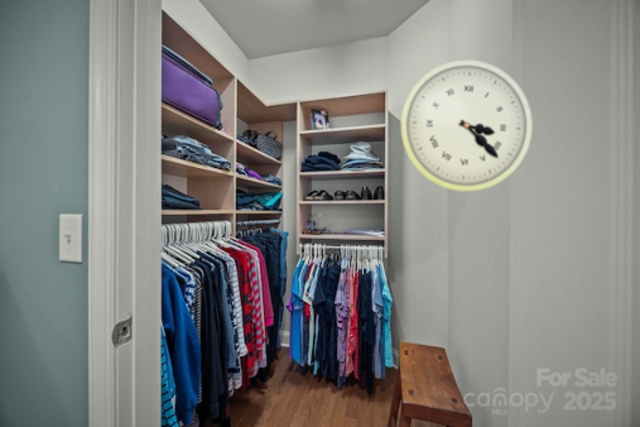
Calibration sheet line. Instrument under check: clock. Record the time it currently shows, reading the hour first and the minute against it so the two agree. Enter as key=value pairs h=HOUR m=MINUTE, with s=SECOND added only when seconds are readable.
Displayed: h=3 m=22
